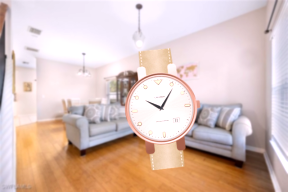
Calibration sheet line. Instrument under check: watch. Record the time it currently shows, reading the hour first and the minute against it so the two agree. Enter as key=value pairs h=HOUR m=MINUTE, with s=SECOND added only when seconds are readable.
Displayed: h=10 m=6
